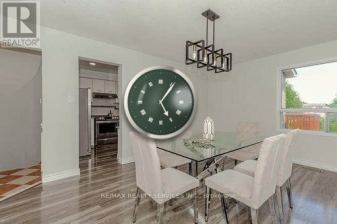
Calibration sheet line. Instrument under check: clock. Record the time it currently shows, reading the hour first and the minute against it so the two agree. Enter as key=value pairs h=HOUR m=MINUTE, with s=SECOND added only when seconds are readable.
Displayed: h=5 m=6
